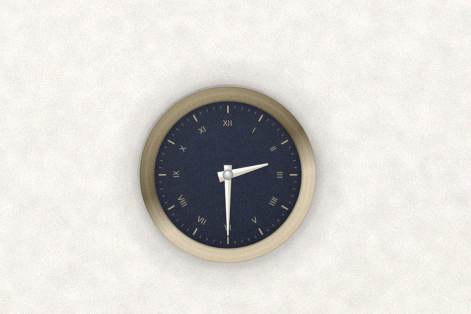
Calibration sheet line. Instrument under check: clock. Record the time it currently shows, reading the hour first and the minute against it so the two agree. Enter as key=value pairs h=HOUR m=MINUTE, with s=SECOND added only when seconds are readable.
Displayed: h=2 m=30
